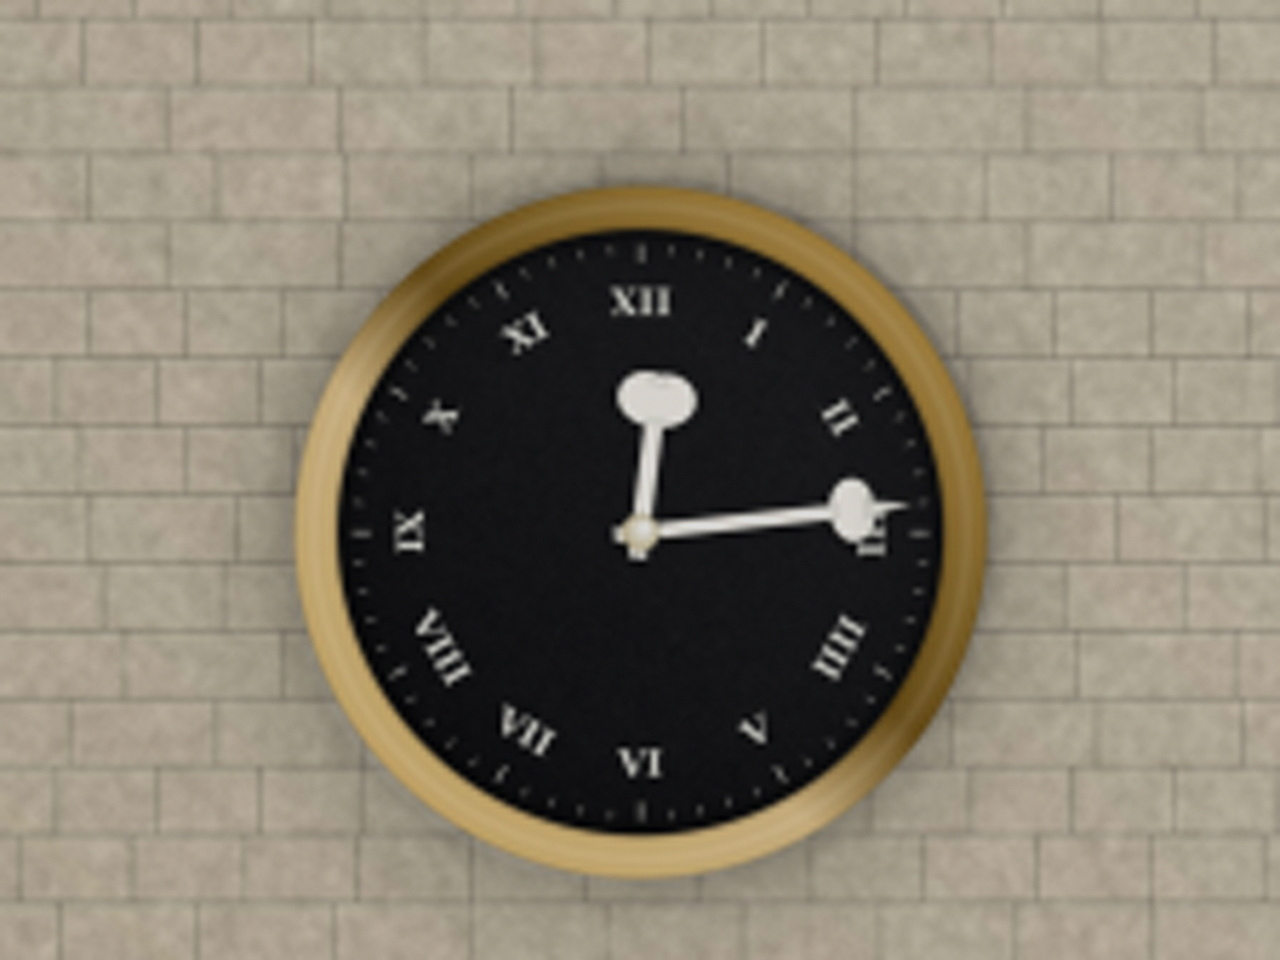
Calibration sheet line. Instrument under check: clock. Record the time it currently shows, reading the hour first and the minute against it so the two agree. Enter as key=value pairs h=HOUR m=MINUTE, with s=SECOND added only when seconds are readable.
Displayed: h=12 m=14
